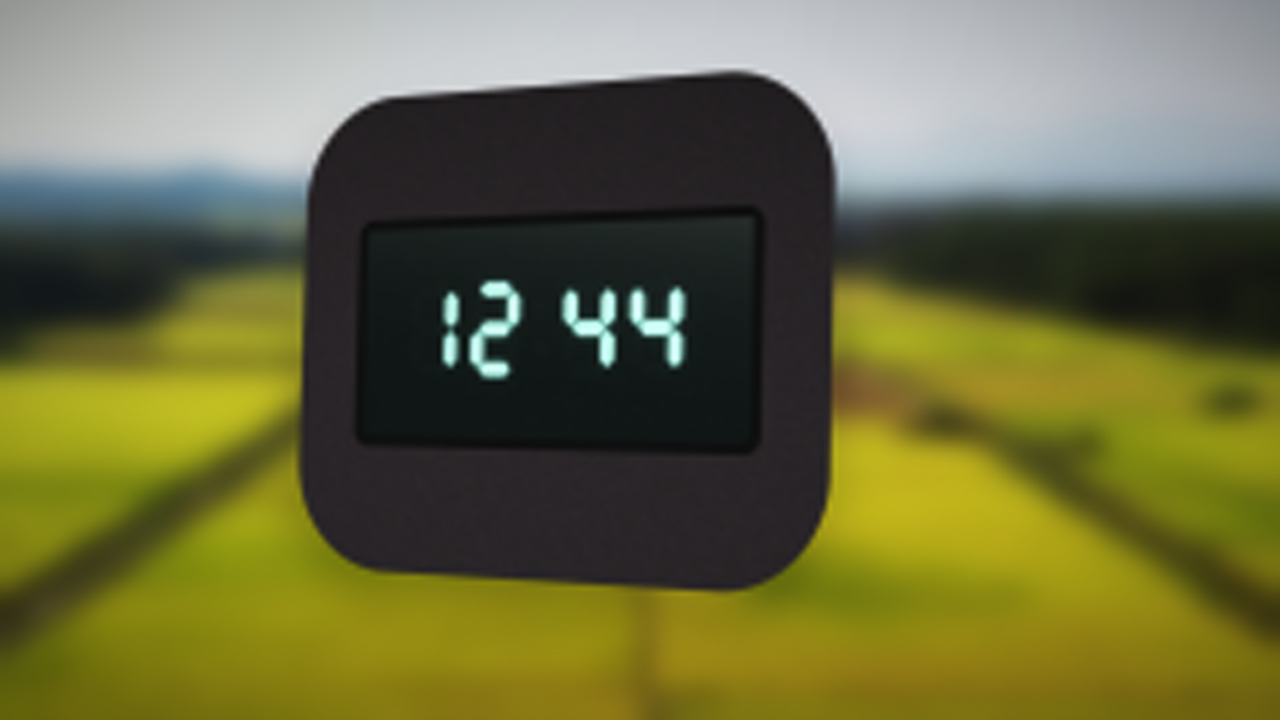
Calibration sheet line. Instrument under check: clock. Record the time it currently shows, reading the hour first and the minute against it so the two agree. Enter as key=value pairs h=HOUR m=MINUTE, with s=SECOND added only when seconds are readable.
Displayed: h=12 m=44
